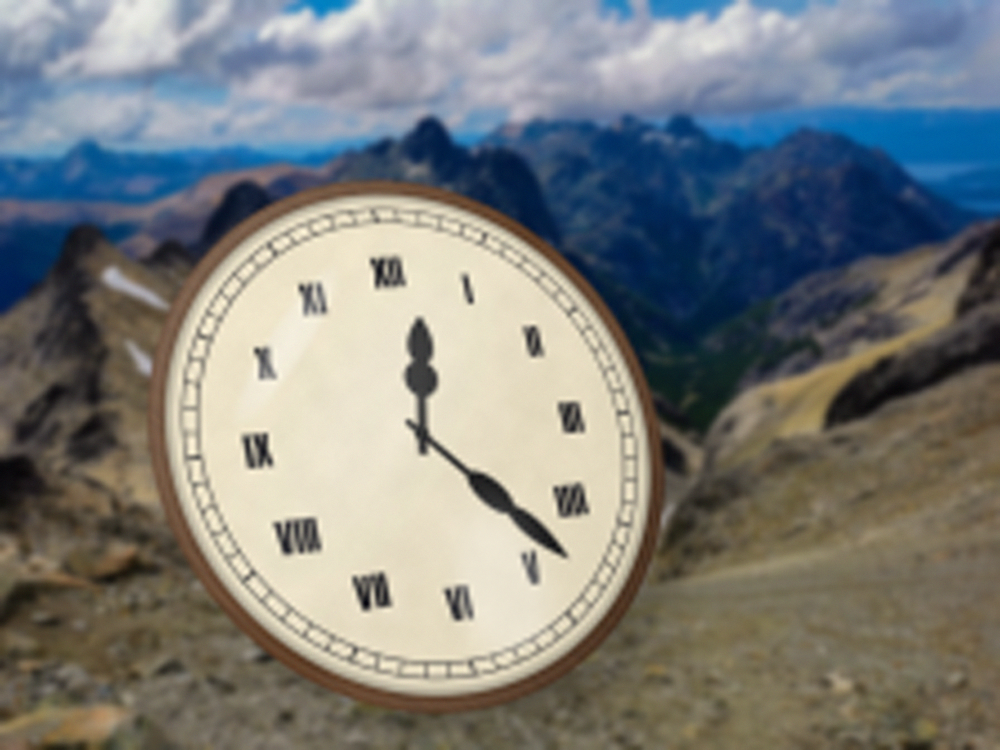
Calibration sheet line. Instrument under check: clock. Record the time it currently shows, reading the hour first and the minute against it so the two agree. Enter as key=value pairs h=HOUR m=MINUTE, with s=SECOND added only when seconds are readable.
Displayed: h=12 m=23
